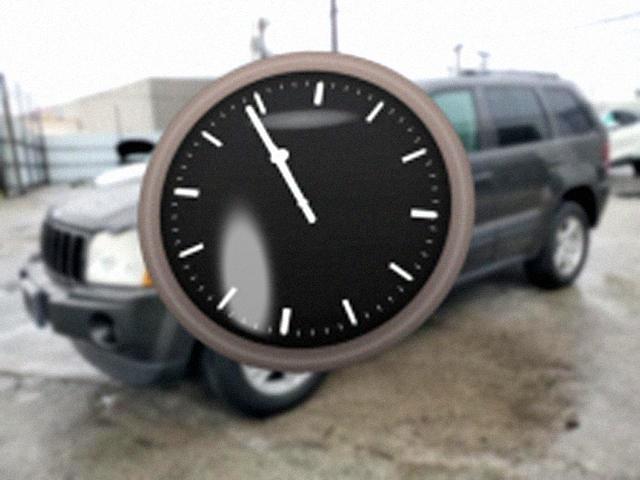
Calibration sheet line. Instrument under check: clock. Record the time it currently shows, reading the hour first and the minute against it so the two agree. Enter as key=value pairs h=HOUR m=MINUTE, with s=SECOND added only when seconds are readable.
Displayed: h=10 m=54
